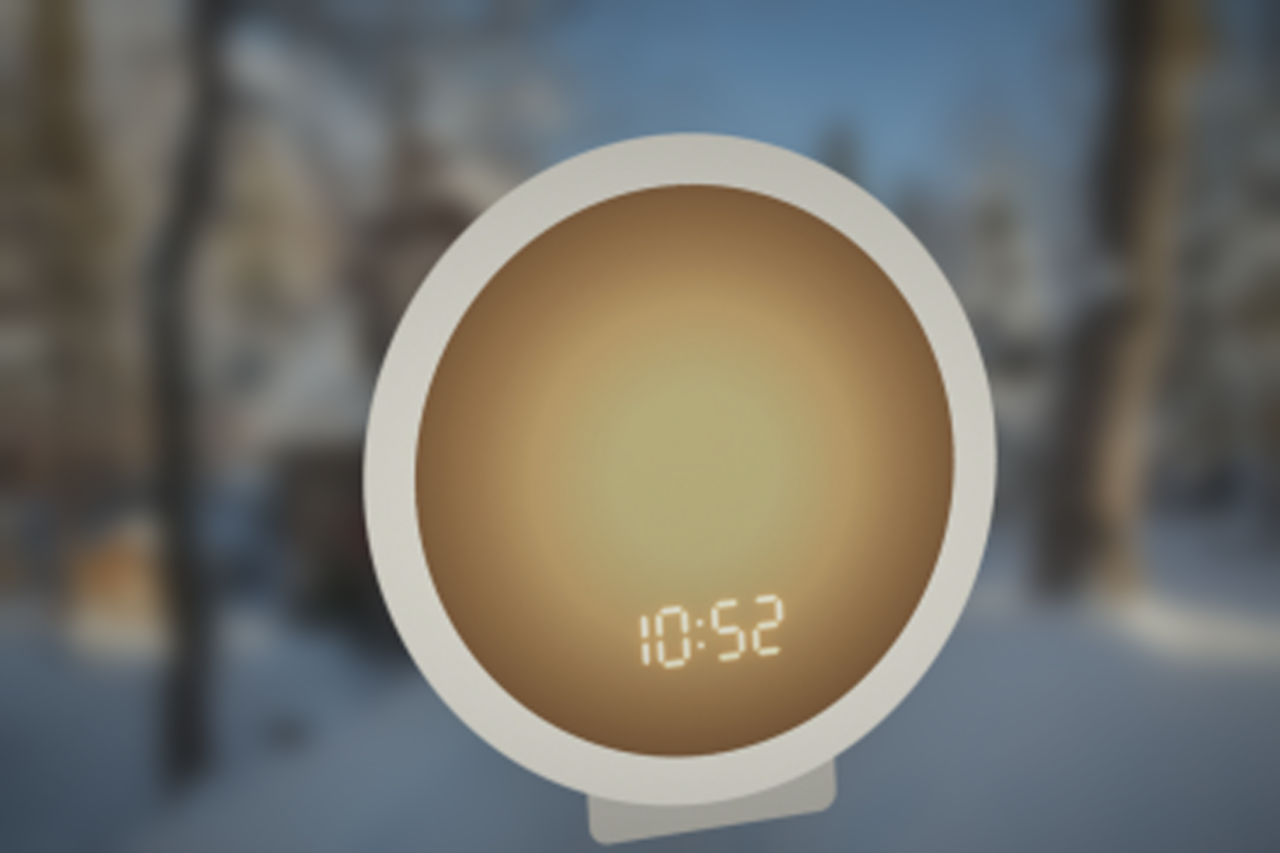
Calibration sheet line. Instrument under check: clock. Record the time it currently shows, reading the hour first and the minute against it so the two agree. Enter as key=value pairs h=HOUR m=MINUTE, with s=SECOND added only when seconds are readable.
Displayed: h=10 m=52
